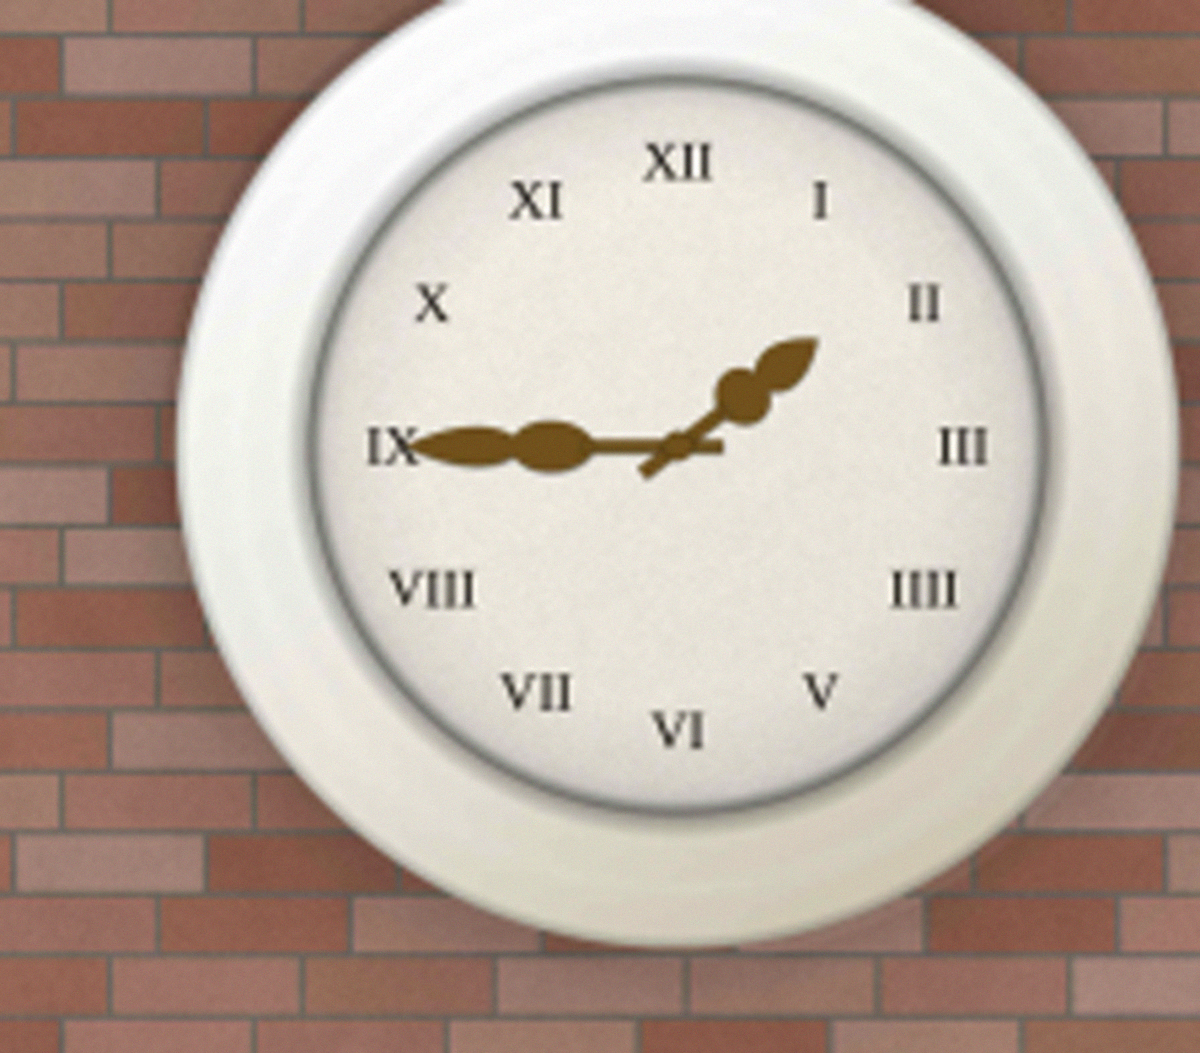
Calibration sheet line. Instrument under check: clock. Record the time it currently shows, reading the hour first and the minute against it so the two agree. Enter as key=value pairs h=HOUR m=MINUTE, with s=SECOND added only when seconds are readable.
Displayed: h=1 m=45
